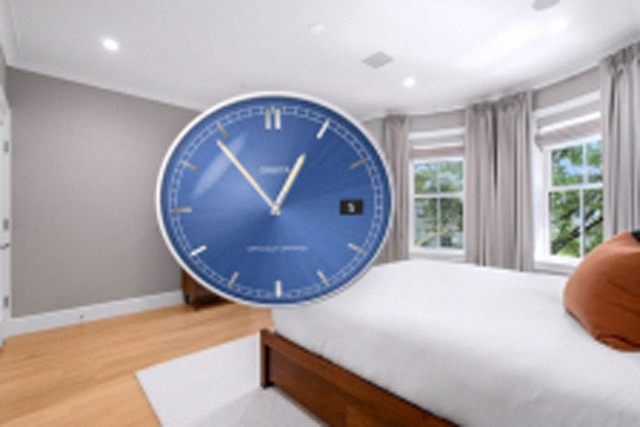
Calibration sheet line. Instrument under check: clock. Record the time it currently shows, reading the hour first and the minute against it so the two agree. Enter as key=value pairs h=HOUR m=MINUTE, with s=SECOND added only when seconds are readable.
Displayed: h=12 m=54
